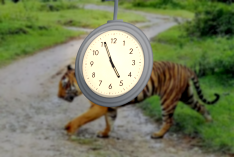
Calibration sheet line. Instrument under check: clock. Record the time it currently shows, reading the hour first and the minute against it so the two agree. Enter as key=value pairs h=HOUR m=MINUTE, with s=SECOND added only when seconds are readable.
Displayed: h=4 m=56
